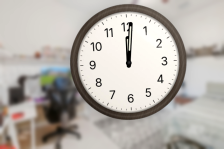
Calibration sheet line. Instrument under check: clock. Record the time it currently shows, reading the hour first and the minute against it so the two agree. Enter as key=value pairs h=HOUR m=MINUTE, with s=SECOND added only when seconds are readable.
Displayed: h=12 m=1
